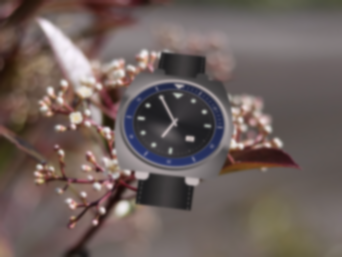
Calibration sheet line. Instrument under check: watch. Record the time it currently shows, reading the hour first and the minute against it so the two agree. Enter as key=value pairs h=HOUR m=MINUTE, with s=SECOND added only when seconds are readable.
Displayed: h=6 m=55
